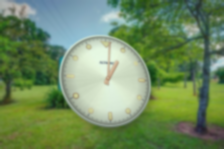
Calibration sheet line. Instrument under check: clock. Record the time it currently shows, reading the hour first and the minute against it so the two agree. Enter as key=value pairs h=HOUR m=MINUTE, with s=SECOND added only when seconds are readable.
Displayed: h=1 m=1
